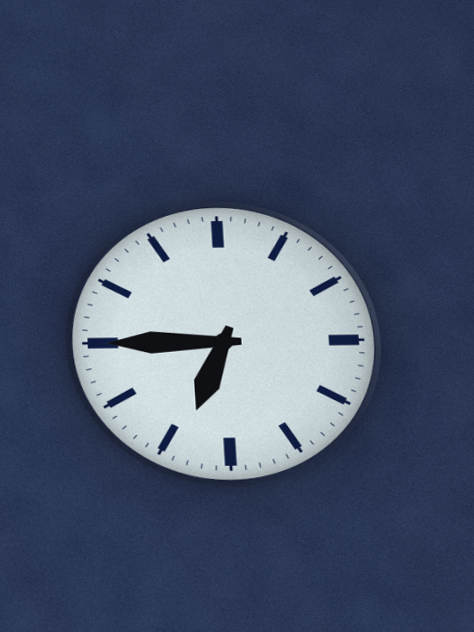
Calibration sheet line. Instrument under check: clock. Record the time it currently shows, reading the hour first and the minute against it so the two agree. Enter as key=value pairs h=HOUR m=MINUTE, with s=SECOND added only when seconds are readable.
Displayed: h=6 m=45
